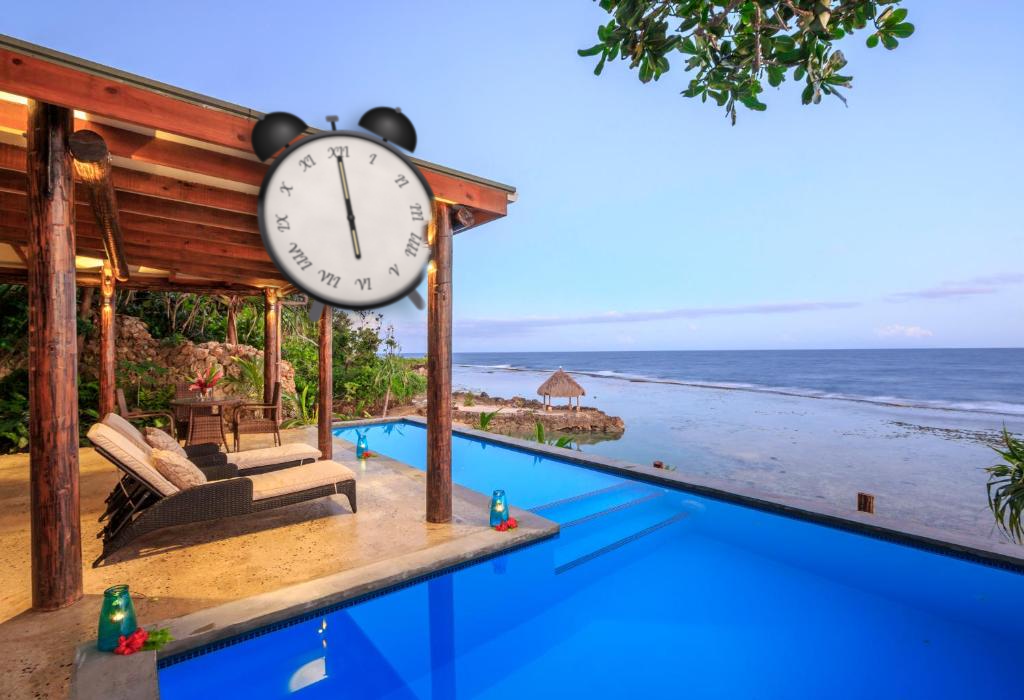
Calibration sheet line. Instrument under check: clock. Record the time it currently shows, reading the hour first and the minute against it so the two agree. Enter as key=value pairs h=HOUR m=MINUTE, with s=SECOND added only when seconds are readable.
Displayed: h=6 m=0
